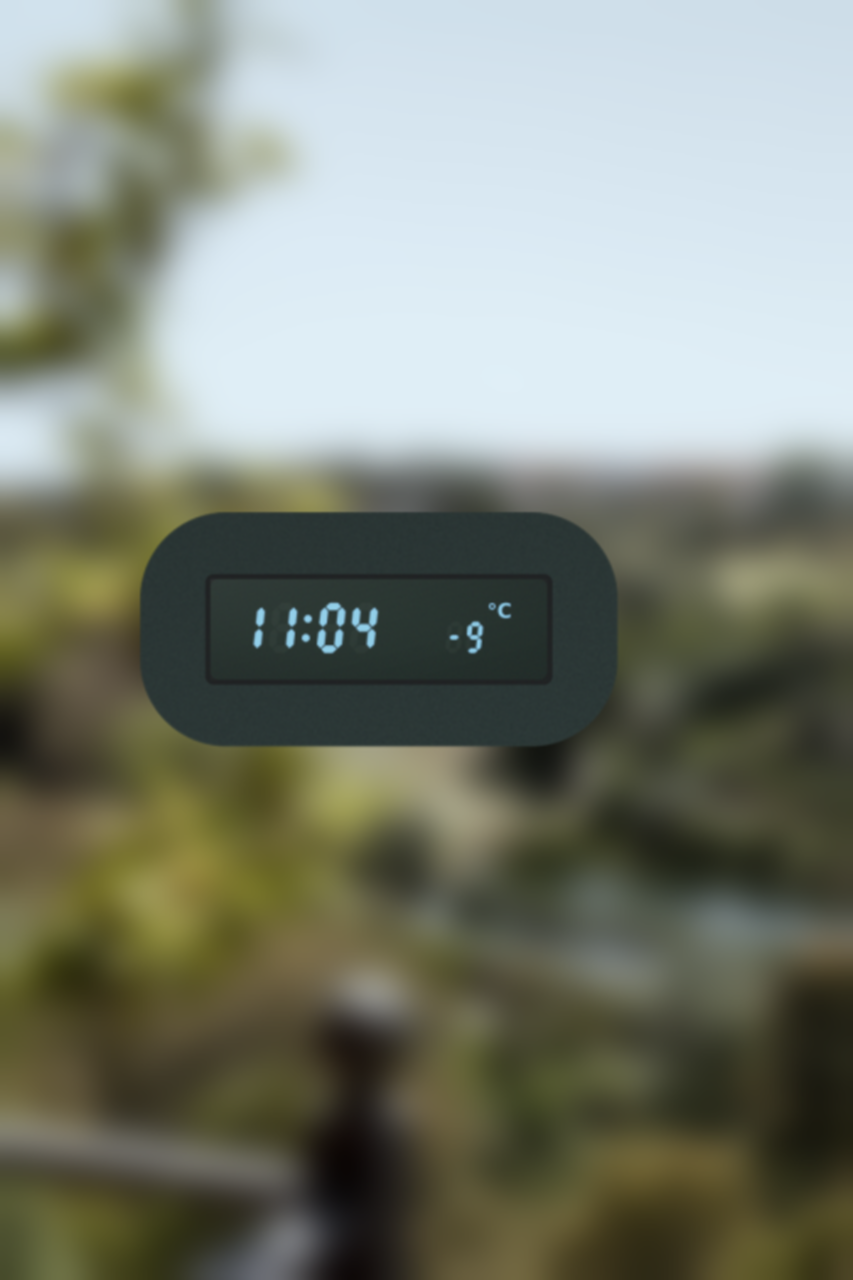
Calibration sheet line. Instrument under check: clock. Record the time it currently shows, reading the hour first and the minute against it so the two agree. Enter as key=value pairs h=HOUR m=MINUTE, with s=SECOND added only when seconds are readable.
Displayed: h=11 m=4
